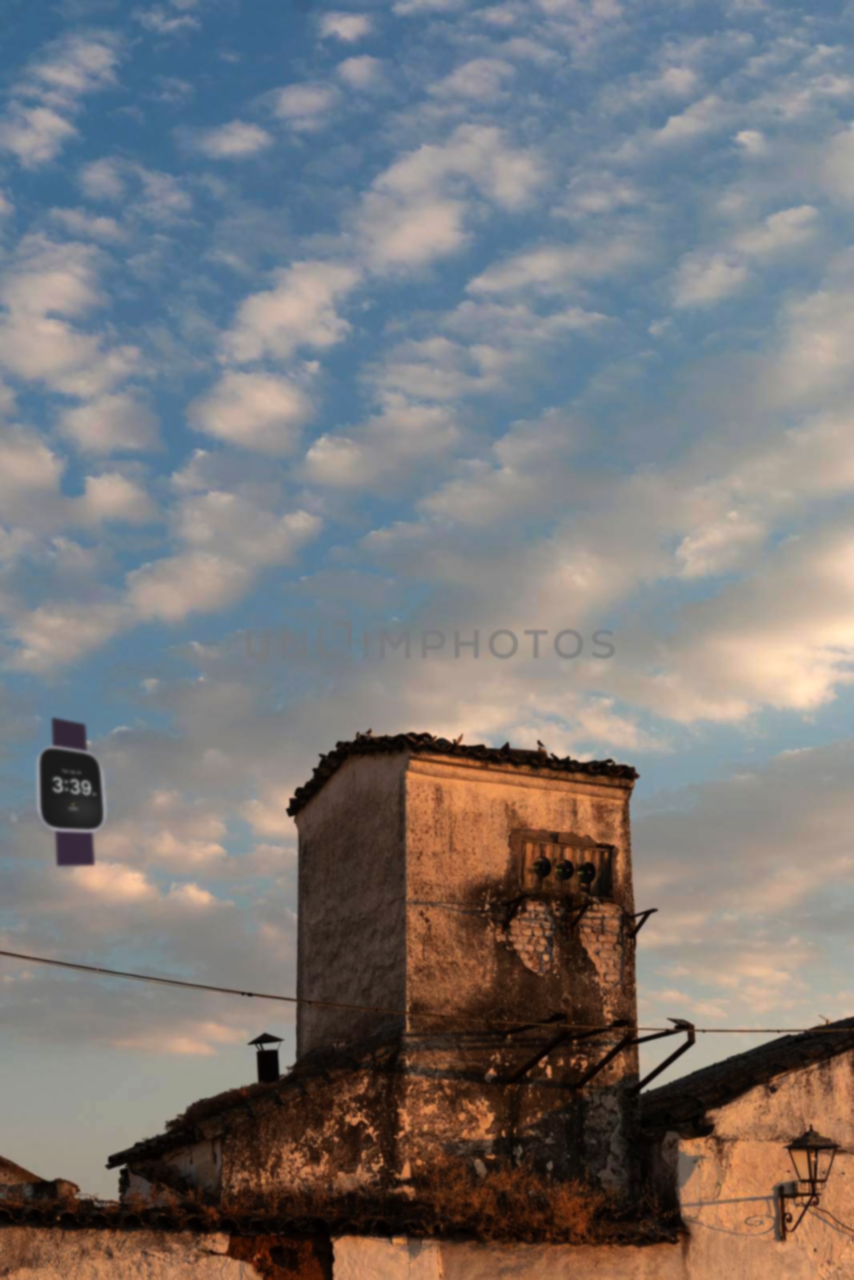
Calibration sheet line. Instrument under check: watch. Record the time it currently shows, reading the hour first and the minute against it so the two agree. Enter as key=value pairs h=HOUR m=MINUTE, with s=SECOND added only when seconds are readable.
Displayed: h=3 m=39
